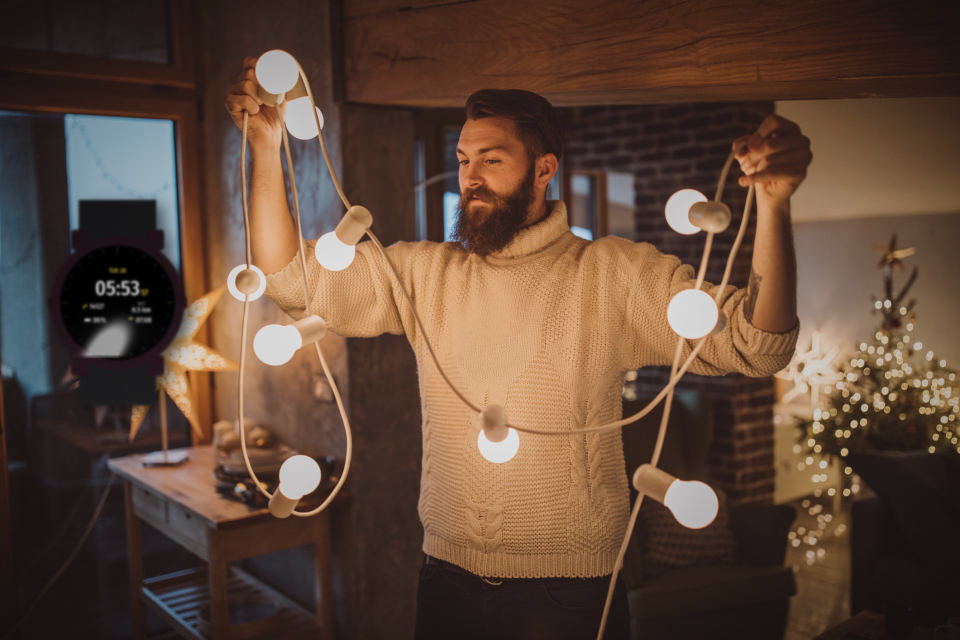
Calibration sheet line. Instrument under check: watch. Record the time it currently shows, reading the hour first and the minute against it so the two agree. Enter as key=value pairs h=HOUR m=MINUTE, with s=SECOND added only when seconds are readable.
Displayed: h=5 m=53
